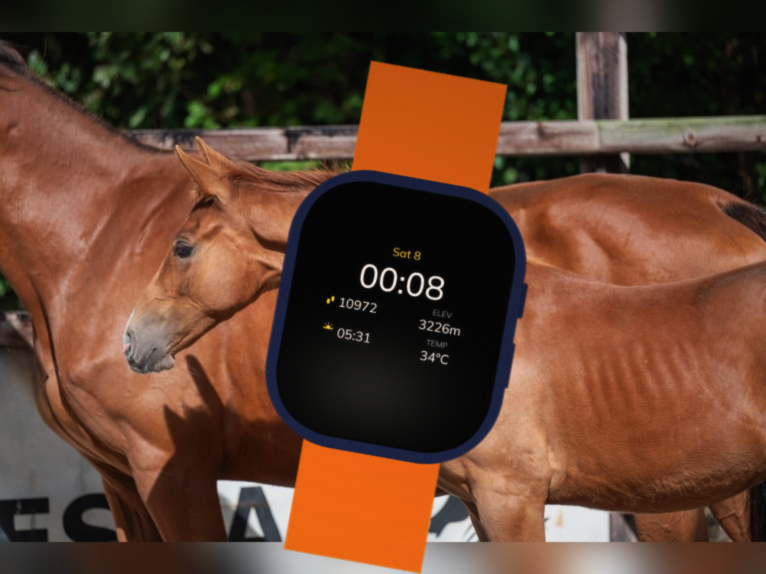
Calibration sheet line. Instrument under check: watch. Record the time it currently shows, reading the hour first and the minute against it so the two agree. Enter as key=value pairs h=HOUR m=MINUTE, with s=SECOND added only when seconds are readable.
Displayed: h=0 m=8
